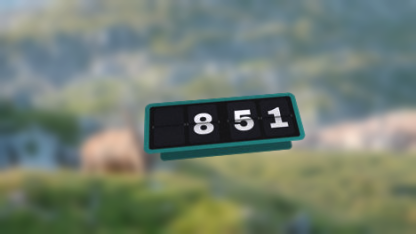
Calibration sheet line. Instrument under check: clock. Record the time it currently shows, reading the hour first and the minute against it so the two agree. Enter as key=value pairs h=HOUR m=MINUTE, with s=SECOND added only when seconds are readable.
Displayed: h=8 m=51
